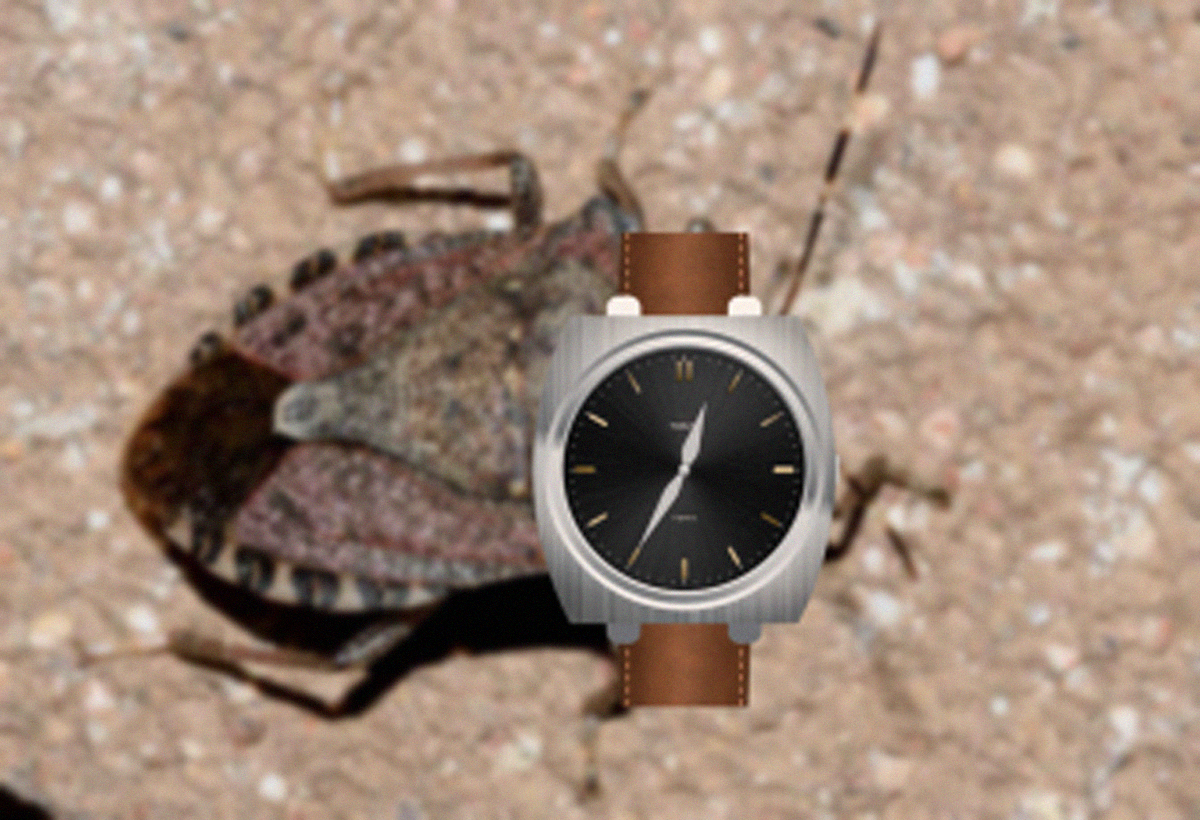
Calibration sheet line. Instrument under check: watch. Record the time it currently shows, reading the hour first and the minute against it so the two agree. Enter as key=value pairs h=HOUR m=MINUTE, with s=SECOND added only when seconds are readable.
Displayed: h=12 m=35
